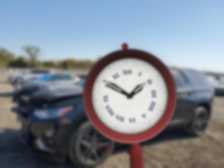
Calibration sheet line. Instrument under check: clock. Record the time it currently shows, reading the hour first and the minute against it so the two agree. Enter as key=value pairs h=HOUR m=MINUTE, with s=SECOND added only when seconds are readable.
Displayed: h=1 m=51
